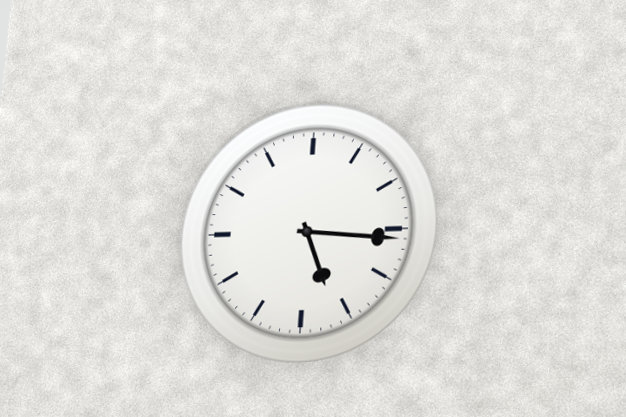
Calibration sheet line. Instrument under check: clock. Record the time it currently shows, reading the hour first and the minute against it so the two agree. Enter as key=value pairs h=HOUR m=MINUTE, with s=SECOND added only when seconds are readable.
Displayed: h=5 m=16
